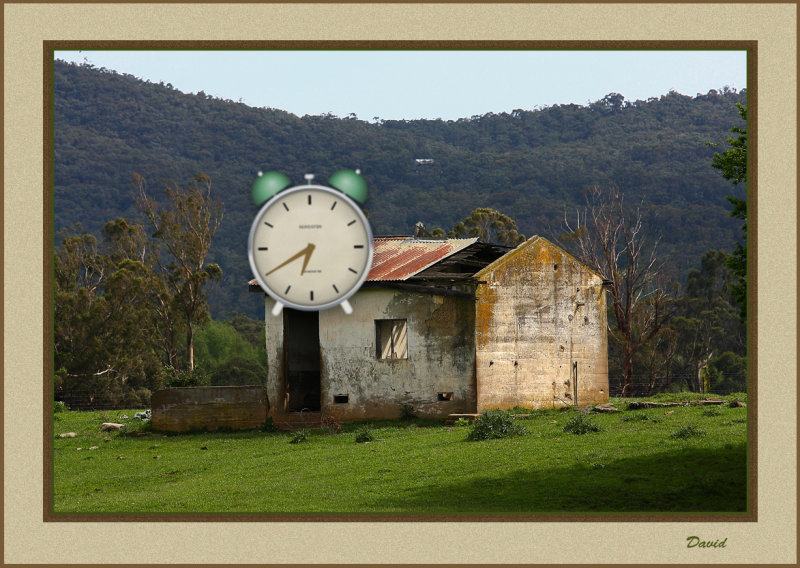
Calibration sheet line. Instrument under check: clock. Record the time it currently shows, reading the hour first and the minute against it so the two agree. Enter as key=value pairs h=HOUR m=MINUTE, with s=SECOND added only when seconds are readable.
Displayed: h=6 m=40
